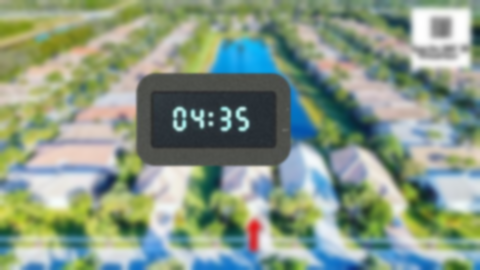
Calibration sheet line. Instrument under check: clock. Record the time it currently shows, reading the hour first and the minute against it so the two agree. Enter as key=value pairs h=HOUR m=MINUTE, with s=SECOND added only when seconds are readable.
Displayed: h=4 m=35
